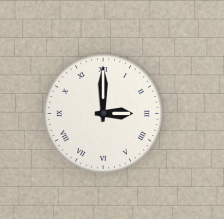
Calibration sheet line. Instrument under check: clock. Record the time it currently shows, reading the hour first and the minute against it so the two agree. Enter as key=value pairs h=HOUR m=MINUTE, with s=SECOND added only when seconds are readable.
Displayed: h=3 m=0
